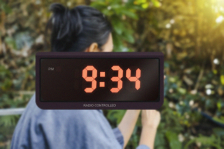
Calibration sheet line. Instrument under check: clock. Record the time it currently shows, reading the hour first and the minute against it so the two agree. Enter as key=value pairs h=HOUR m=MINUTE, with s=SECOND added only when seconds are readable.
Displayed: h=9 m=34
